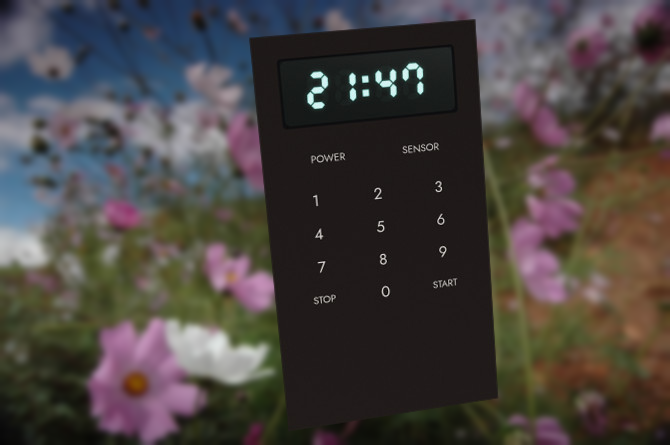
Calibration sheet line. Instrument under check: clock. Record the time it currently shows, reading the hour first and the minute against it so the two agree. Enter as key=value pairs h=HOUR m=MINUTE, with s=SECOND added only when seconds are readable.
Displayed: h=21 m=47
